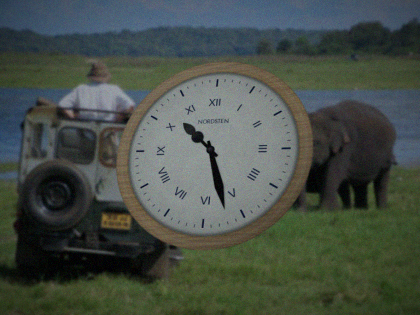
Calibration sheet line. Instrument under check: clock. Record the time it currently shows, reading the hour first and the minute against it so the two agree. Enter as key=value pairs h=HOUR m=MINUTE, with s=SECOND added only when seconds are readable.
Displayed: h=10 m=27
